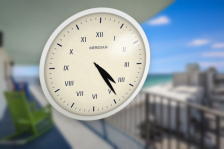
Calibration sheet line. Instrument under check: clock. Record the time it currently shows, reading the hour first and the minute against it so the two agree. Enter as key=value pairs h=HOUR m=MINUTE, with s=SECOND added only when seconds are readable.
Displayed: h=4 m=24
